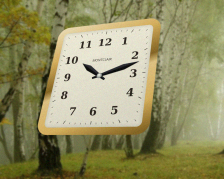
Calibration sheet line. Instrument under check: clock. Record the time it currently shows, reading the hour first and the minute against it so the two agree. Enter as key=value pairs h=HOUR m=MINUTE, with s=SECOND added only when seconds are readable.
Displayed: h=10 m=12
